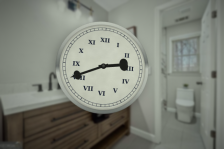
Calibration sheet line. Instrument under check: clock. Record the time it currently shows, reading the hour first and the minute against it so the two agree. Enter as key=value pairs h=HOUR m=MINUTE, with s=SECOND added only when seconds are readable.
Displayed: h=2 m=41
